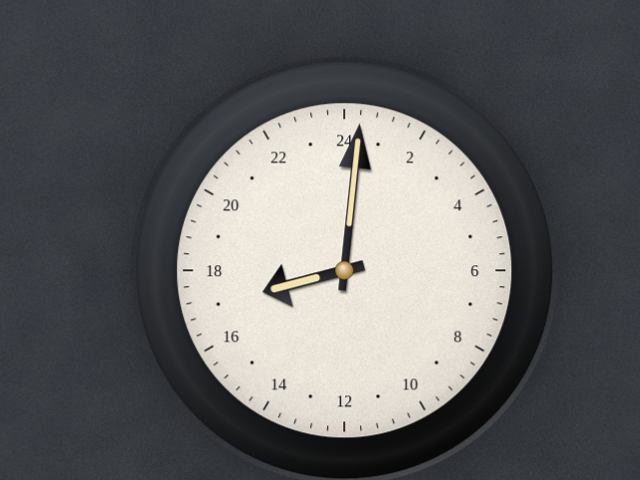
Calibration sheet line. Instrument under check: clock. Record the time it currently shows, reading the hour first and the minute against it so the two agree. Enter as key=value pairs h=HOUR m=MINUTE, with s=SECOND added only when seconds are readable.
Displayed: h=17 m=1
